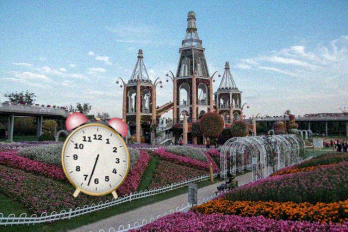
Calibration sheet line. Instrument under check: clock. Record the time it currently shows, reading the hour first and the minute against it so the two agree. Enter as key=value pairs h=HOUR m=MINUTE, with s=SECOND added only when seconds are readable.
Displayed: h=6 m=33
